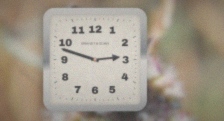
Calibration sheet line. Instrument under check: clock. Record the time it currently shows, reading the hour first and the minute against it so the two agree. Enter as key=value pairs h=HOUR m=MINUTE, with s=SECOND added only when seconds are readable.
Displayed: h=2 m=48
